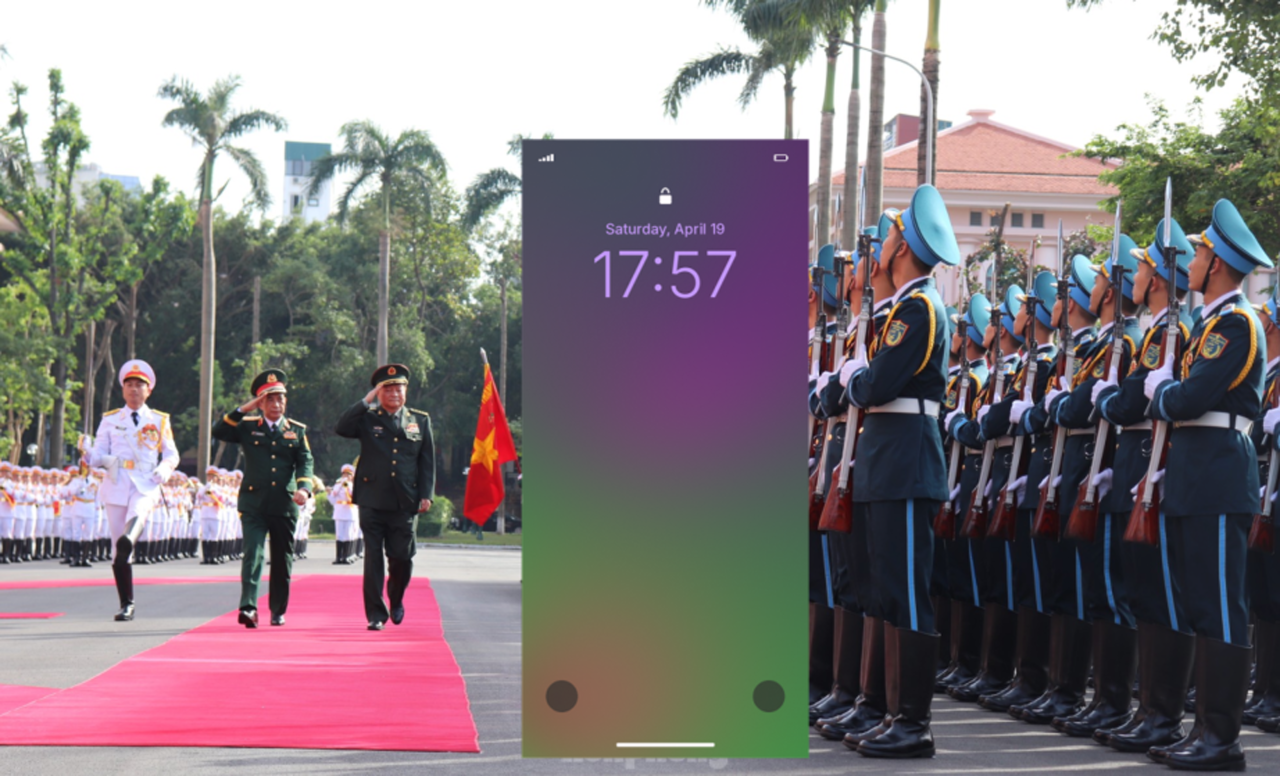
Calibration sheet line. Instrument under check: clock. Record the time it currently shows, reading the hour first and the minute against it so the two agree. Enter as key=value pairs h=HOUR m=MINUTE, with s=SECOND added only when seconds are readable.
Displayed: h=17 m=57
